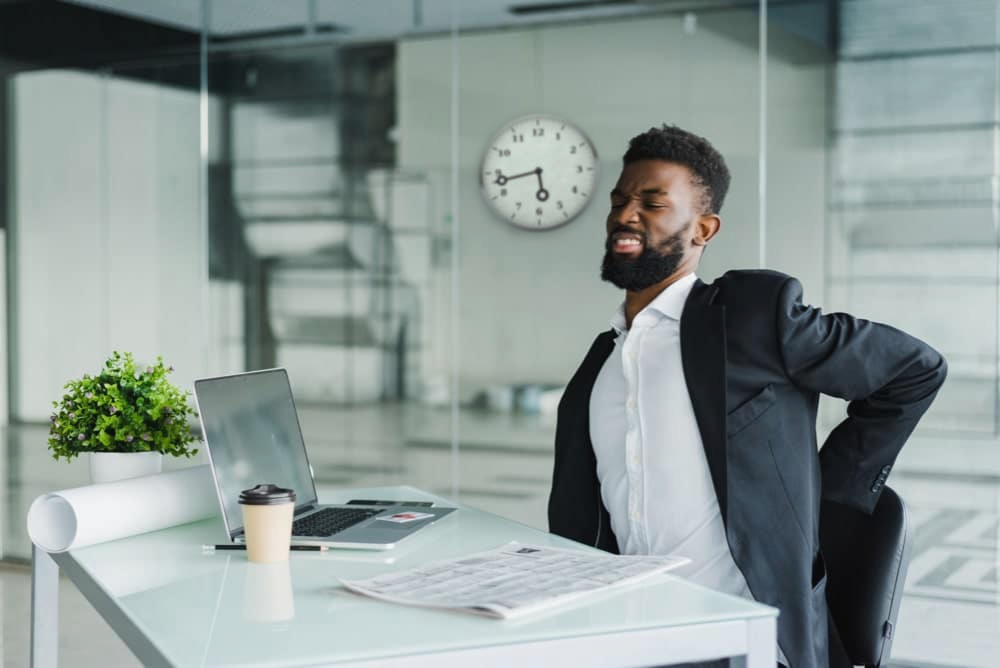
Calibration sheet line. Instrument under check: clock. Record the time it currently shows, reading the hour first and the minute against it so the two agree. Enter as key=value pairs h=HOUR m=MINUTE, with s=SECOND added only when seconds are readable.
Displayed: h=5 m=43
